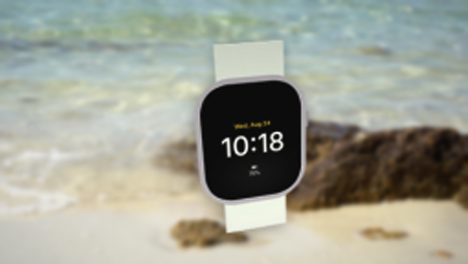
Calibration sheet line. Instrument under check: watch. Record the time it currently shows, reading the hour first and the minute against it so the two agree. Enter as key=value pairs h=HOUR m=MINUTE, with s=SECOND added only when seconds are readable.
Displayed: h=10 m=18
